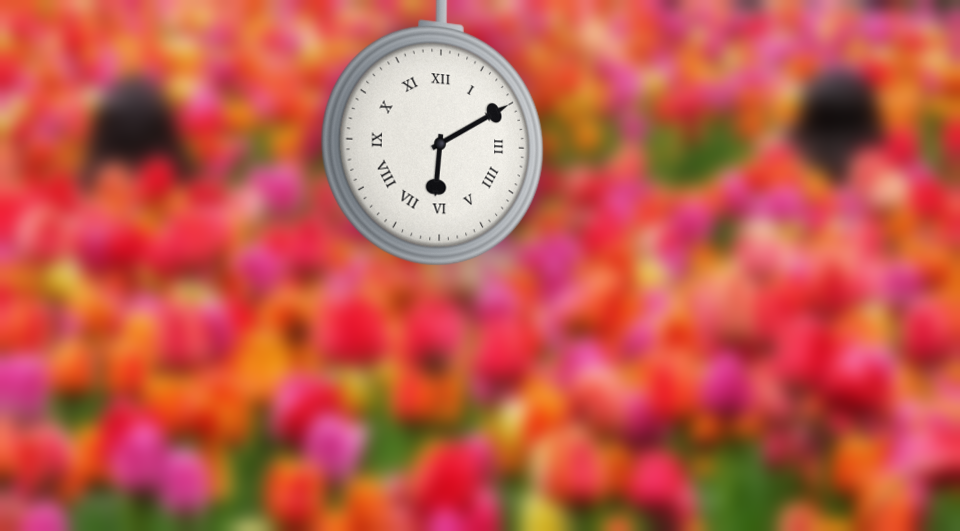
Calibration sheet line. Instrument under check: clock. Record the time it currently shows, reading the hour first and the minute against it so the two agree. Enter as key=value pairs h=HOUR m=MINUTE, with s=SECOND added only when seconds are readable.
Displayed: h=6 m=10
